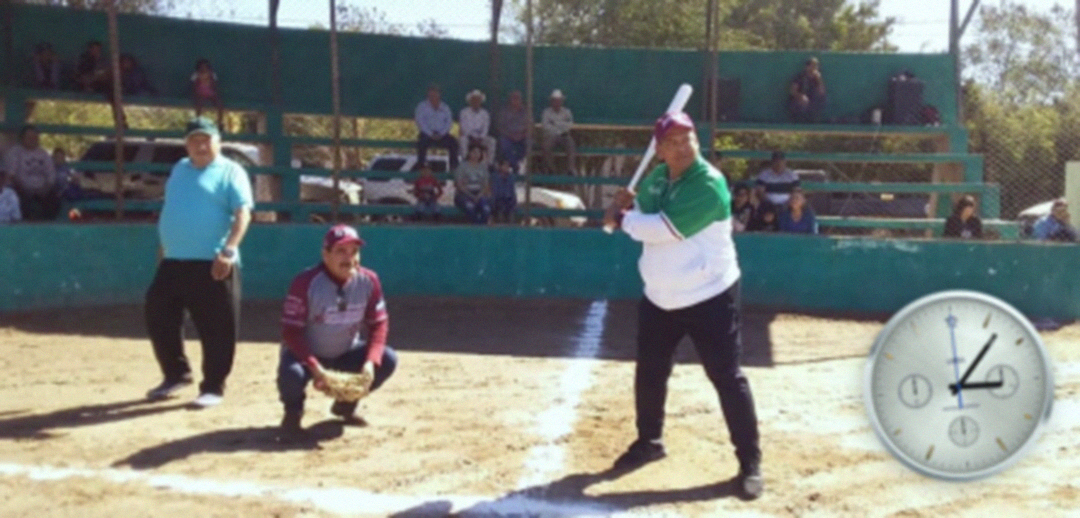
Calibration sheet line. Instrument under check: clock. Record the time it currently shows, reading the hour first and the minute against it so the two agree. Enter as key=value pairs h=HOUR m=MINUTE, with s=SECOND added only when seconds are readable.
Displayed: h=3 m=7
